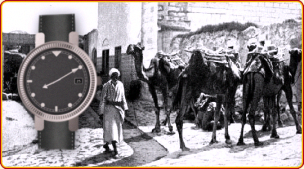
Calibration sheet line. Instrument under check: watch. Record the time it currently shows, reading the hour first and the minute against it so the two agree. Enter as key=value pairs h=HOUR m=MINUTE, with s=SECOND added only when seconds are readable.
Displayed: h=8 m=10
